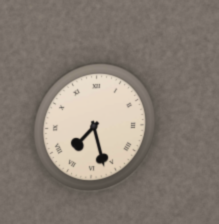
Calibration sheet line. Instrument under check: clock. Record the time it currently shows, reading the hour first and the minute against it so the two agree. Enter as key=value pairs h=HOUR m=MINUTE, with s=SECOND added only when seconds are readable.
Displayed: h=7 m=27
